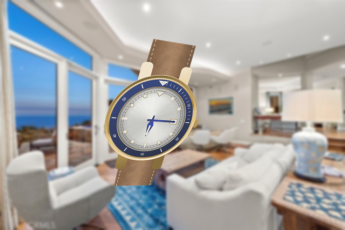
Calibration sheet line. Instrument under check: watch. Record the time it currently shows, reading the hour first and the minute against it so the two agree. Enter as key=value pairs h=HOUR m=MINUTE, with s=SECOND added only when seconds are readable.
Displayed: h=6 m=15
